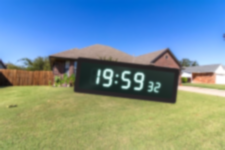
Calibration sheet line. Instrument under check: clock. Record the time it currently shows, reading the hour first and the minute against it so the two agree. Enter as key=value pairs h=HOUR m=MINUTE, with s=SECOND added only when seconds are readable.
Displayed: h=19 m=59
